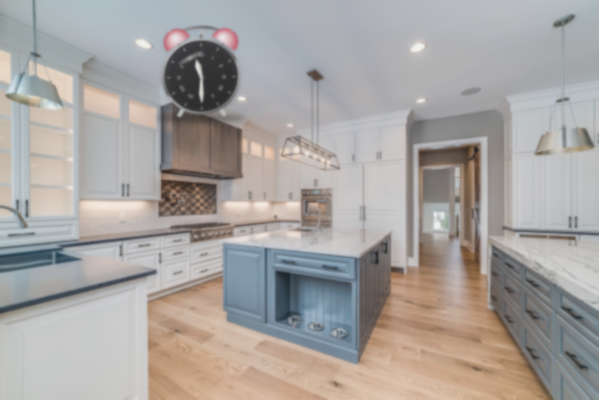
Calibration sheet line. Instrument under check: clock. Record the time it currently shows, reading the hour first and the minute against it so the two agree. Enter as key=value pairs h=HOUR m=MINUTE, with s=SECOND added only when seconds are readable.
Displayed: h=11 m=30
